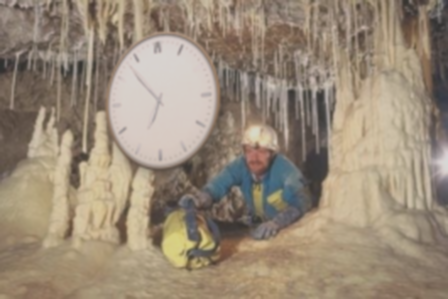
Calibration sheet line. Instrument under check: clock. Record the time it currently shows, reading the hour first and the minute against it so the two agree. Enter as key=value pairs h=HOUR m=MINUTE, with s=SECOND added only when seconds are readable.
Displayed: h=6 m=53
